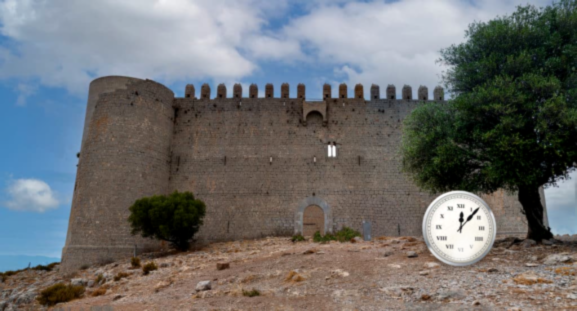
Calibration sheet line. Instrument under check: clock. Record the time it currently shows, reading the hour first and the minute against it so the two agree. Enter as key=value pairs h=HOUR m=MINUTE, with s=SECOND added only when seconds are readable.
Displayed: h=12 m=7
